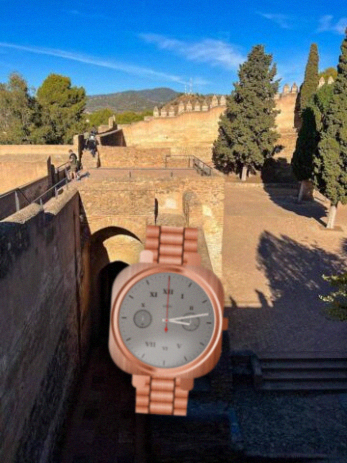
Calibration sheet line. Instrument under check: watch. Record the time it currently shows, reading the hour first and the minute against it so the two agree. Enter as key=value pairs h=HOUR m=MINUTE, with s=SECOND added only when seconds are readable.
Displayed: h=3 m=13
